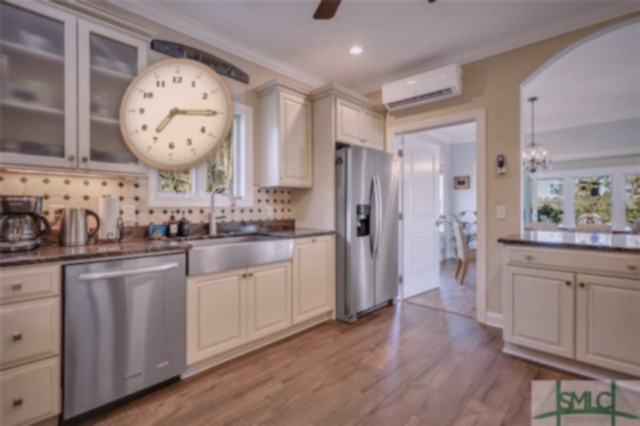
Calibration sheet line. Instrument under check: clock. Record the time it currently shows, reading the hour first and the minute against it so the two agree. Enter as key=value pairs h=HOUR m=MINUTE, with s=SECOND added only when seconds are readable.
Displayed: h=7 m=15
